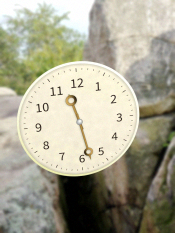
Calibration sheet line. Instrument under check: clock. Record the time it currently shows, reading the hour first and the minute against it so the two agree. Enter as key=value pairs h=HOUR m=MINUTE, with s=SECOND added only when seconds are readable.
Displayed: h=11 m=28
